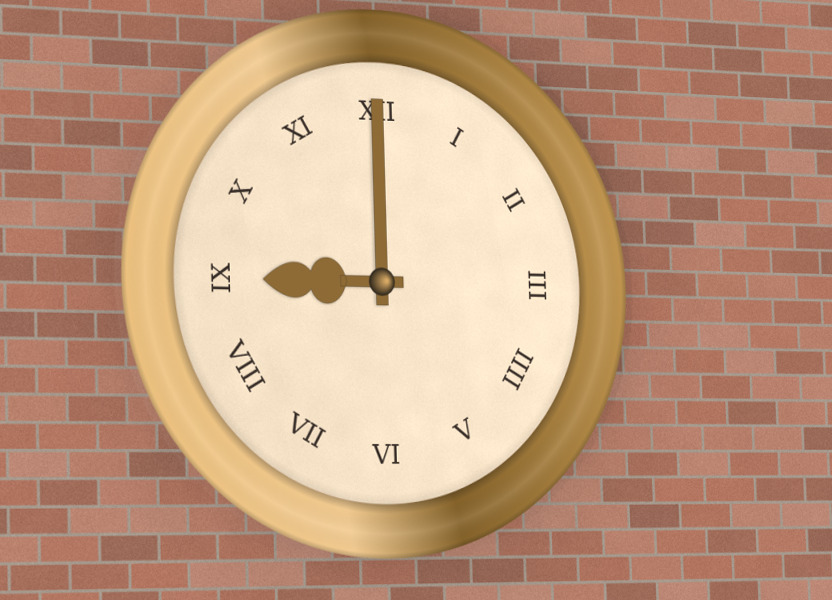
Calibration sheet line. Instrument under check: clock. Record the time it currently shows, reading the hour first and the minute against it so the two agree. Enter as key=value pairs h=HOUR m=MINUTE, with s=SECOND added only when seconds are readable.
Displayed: h=9 m=0
